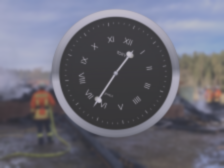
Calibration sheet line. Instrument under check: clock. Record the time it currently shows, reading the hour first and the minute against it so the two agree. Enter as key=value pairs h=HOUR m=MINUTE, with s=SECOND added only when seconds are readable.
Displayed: h=12 m=32
